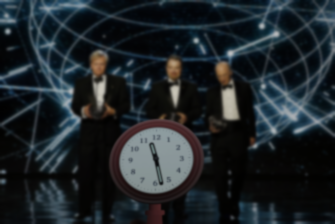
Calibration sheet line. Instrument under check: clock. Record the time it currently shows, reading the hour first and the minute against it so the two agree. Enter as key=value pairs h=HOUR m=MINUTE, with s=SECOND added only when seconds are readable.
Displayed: h=11 m=28
